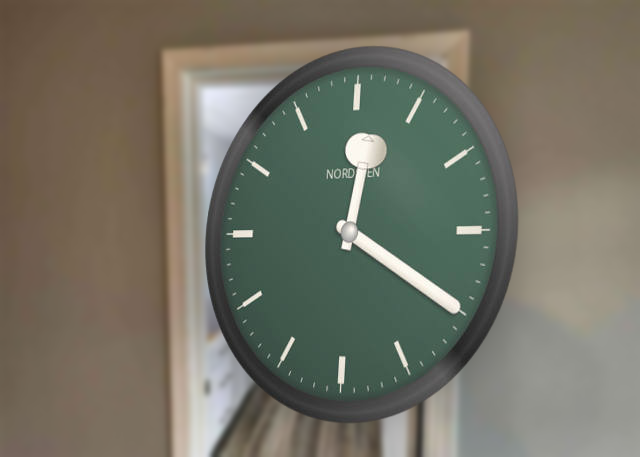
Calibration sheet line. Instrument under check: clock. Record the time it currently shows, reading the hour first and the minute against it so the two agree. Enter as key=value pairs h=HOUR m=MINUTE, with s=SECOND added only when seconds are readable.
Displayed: h=12 m=20
